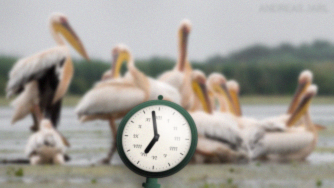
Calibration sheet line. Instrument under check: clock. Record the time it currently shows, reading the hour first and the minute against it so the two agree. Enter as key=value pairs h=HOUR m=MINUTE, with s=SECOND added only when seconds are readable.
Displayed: h=6 m=58
